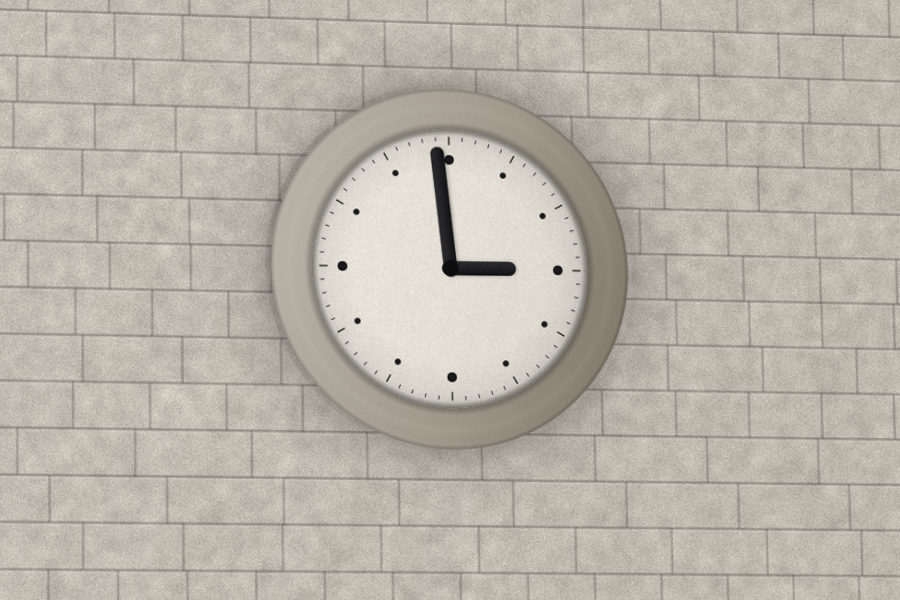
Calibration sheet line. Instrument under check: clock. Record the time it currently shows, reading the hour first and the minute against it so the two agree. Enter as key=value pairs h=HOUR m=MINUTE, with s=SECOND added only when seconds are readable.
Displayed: h=2 m=59
